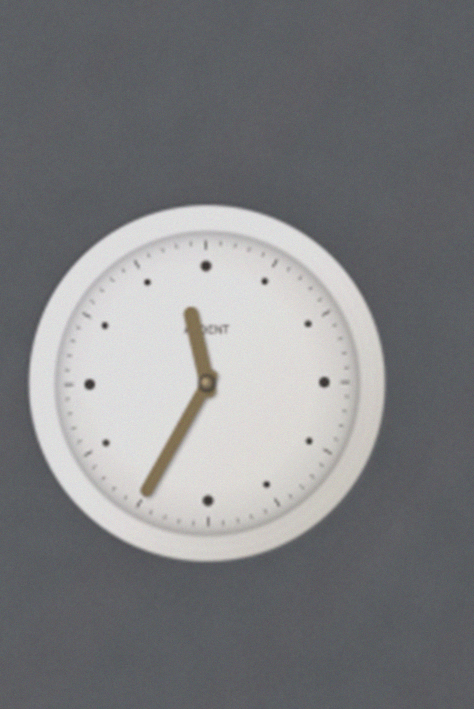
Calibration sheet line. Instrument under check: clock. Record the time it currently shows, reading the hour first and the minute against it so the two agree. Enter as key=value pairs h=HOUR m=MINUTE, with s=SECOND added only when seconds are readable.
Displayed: h=11 m=35
